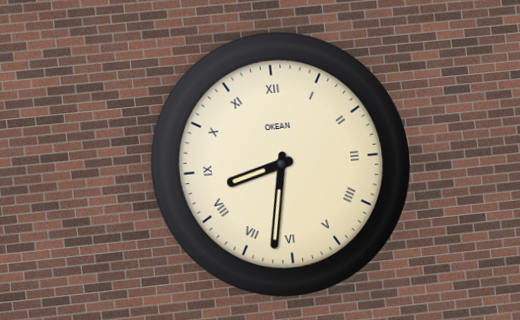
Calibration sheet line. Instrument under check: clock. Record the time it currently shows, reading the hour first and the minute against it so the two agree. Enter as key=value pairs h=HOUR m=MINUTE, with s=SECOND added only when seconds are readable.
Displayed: h=8 m=32
